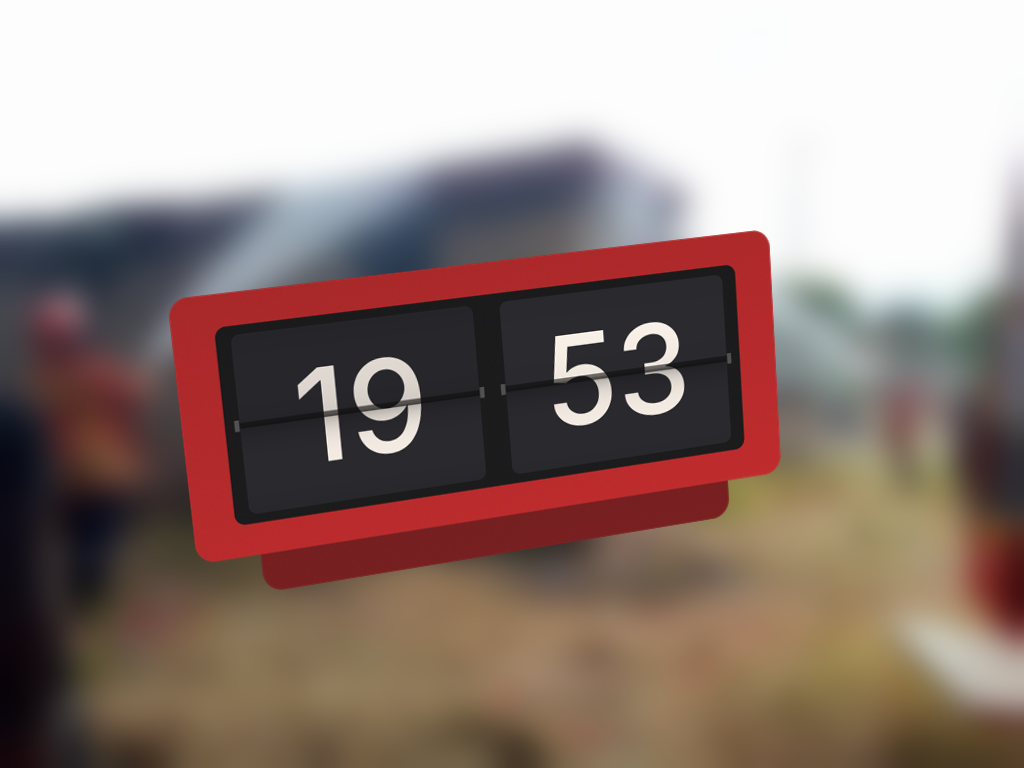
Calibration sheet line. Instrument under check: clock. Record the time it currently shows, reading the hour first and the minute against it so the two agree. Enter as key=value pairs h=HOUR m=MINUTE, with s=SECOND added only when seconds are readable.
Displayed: h=19 m=53
